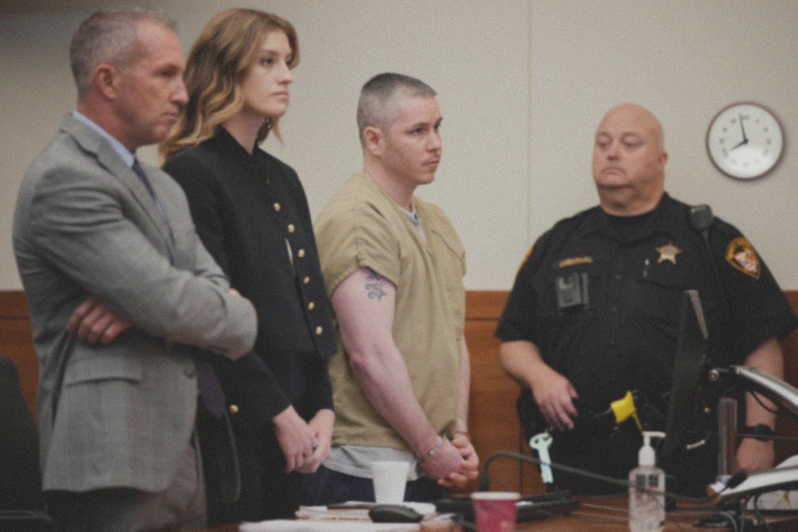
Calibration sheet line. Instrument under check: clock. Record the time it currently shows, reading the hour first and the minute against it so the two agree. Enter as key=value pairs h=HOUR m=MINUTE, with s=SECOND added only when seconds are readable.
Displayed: h=7 m=58
